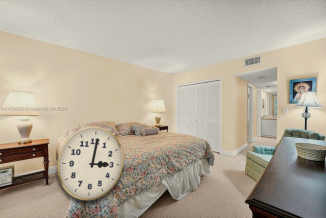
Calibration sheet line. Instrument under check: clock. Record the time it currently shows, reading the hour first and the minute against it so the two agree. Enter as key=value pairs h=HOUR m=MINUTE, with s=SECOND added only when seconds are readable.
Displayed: h=3 m=1
